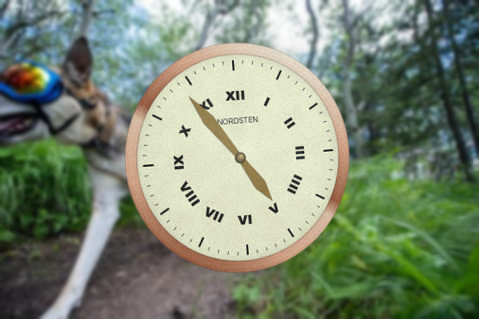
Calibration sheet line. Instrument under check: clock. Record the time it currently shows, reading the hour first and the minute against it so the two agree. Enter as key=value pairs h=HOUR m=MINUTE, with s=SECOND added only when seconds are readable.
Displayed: h=4 m=54
